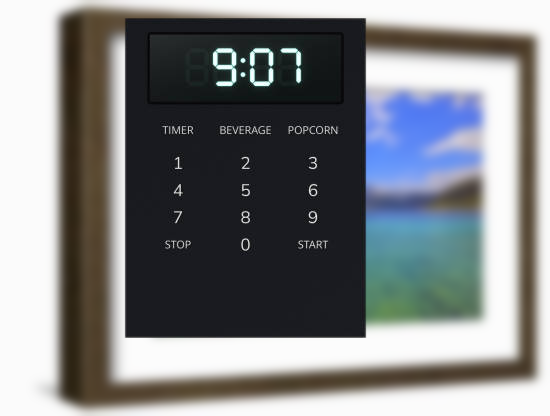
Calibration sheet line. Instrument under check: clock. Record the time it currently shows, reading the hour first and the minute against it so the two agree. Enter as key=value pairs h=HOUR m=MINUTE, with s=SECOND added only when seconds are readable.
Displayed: h=9 m=7
